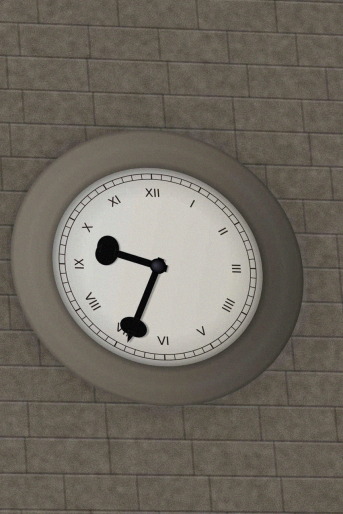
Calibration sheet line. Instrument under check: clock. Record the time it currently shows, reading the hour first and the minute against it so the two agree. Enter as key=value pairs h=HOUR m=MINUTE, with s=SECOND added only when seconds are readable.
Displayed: h=9 m=34
